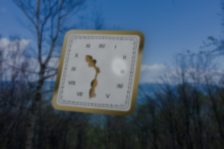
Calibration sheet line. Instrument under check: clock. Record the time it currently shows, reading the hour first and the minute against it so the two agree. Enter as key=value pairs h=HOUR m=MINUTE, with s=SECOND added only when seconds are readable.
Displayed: h=10 m=31
